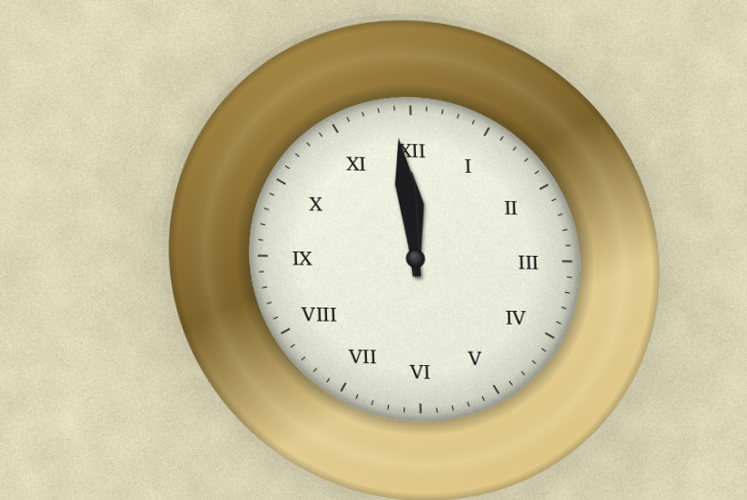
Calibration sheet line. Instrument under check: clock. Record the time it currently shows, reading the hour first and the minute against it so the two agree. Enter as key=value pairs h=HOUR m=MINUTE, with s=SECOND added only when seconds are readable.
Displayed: h=11 m=59
